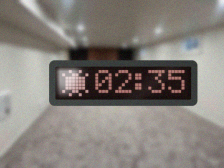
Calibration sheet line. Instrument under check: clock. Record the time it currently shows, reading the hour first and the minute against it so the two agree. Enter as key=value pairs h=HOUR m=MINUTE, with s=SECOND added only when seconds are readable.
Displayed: h=2 m=35
